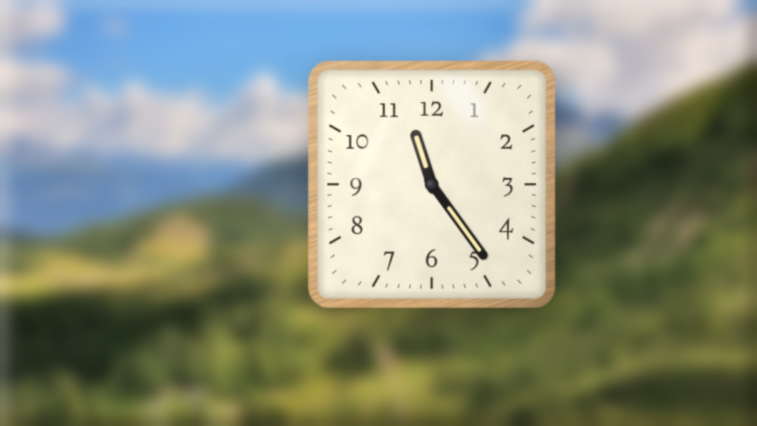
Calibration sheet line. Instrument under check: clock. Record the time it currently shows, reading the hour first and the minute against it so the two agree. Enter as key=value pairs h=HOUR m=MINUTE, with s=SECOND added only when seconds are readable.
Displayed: h=11 m=24
